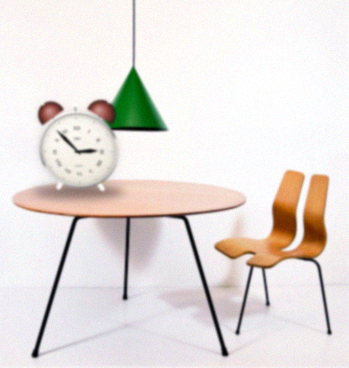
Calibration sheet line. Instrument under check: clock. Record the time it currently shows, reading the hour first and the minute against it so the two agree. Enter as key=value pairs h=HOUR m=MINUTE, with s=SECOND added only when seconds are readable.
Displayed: h=2 m=53
